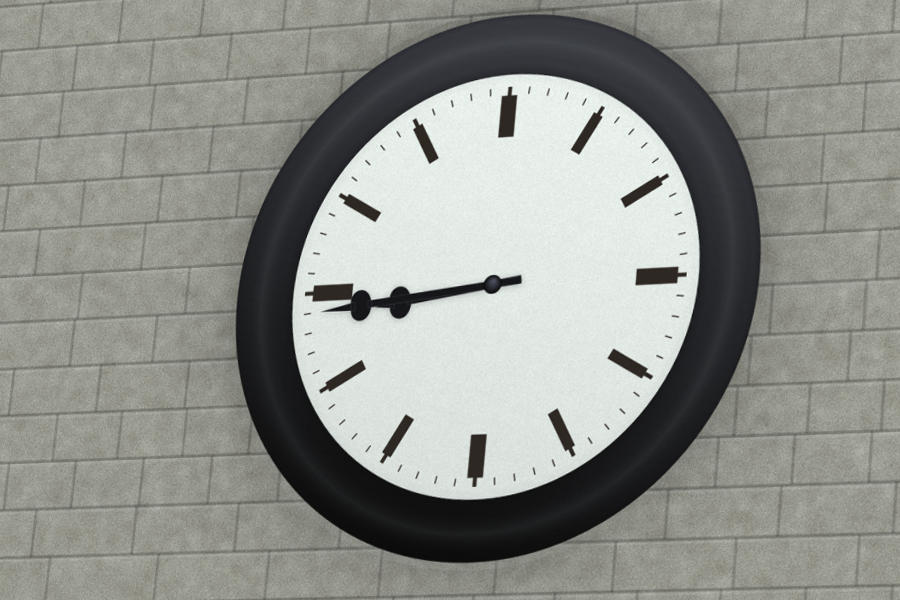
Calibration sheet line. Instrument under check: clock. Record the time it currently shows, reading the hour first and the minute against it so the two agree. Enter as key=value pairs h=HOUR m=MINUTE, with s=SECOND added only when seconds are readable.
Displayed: h=8 m=44
